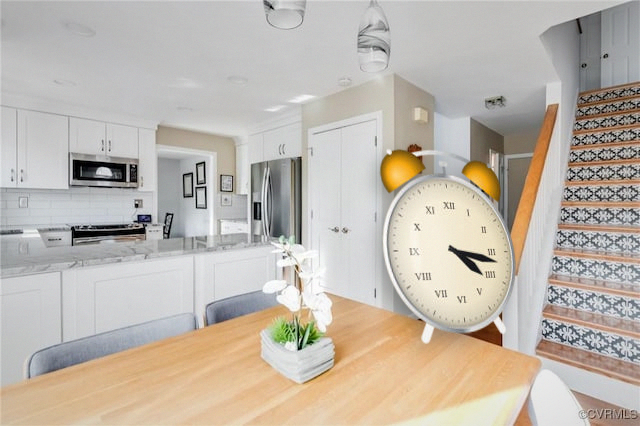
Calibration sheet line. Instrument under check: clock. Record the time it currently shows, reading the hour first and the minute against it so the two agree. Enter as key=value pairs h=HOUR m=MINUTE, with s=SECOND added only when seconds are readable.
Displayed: h=4 m=17
